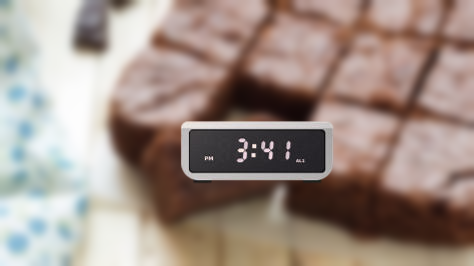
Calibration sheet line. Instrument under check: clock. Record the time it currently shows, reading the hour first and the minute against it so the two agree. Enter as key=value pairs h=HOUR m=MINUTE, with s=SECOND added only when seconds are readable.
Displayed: h=3 m=41
